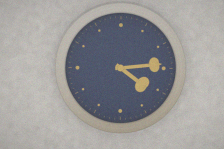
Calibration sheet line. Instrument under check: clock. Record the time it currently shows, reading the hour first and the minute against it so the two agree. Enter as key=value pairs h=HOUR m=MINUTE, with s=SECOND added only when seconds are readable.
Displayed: h=4 m=14
